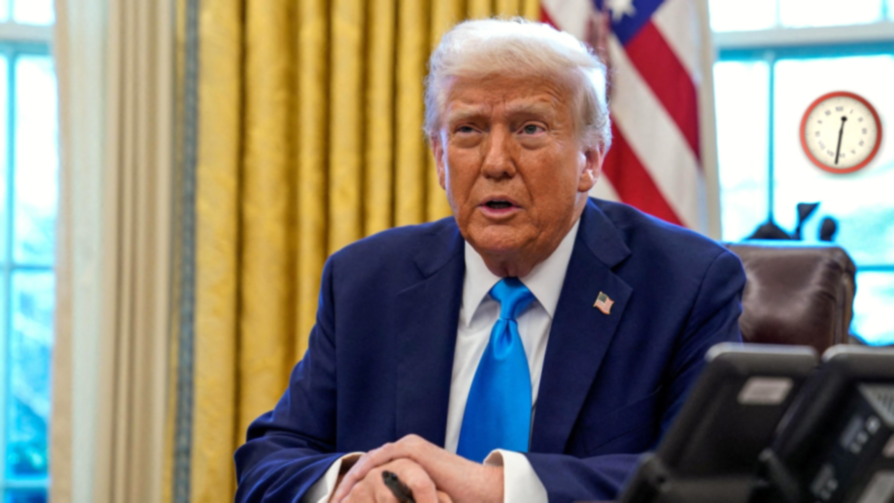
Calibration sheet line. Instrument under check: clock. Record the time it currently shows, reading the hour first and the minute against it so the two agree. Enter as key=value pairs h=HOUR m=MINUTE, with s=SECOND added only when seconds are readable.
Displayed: h=12 m=32
